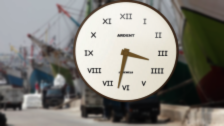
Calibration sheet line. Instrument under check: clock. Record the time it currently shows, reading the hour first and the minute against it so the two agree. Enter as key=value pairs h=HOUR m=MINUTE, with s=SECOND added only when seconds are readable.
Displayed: h=3 m=32
